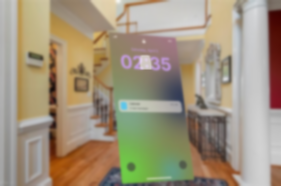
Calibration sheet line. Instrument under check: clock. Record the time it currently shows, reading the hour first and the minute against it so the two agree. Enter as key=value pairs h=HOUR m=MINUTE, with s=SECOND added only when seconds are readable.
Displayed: h=2 m=35
